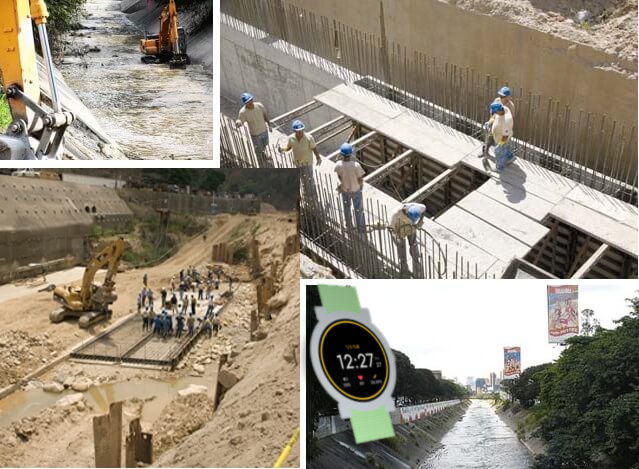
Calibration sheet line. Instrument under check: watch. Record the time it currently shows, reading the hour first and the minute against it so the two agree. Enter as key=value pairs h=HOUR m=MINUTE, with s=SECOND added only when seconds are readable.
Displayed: h=12 m=27
